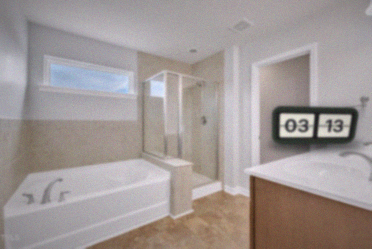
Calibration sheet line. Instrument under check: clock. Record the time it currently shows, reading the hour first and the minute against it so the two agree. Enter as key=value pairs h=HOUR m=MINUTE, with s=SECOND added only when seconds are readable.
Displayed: h=3 m=13
